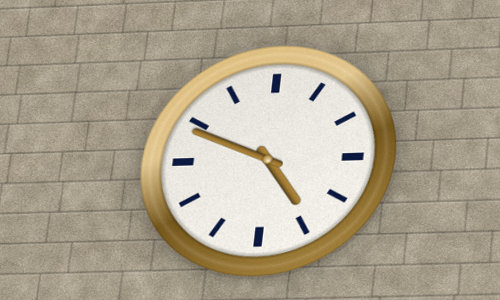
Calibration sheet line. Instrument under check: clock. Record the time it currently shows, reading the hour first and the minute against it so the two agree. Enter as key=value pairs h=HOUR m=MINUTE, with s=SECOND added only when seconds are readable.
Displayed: h=4 m=49
